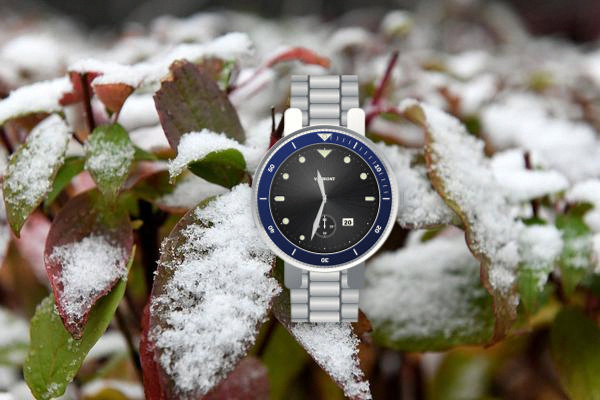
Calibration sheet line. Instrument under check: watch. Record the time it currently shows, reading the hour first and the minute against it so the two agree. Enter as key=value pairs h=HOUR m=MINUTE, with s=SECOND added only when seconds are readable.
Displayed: h=11 m=33
